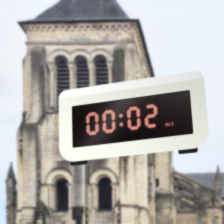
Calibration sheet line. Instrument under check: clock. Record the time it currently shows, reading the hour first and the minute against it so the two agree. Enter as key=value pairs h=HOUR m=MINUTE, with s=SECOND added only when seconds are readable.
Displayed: h=0 m=2
